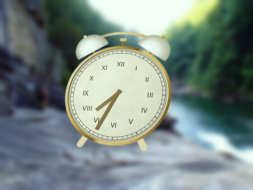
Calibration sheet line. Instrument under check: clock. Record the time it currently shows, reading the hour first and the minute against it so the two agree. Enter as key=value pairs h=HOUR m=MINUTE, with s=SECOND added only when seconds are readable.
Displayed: h=7 m=34
